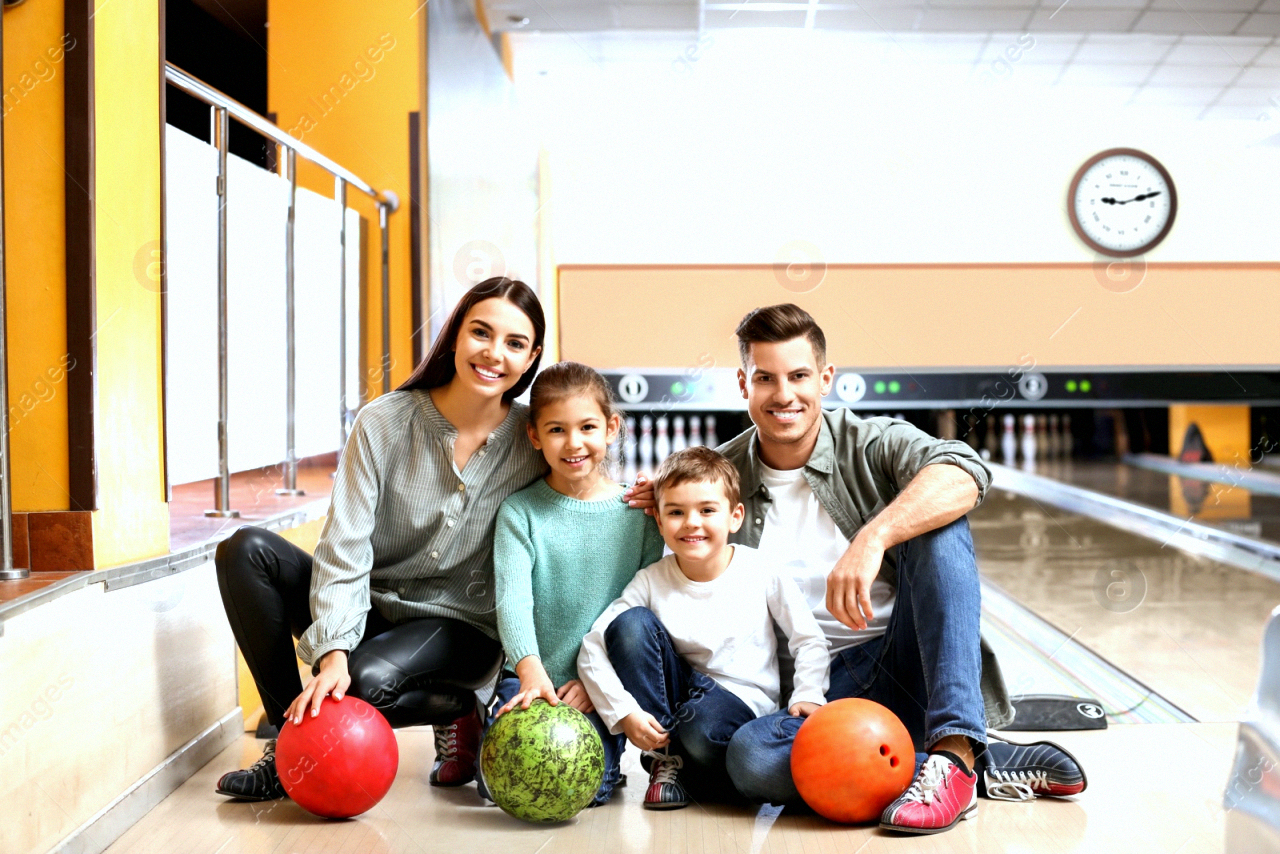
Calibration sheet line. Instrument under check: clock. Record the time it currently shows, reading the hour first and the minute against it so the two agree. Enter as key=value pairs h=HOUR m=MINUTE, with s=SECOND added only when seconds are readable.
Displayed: h=9 m=12
